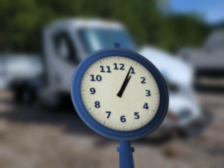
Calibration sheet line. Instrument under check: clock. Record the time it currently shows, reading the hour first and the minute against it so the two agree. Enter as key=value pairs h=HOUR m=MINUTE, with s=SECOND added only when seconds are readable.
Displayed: h=1 m=4
